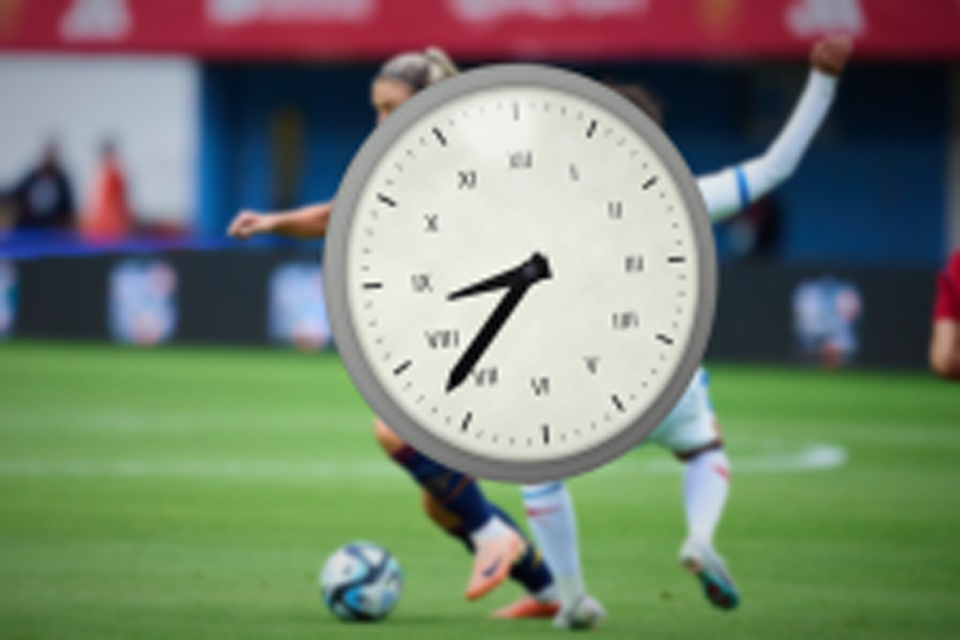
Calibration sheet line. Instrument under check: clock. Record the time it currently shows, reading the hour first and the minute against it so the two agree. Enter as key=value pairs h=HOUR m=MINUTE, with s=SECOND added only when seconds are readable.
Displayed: h=8 m=37
